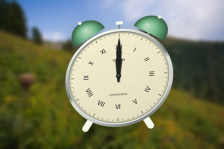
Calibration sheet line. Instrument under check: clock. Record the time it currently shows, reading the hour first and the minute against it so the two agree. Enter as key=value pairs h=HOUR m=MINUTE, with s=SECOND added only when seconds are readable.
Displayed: h=12 m=0
